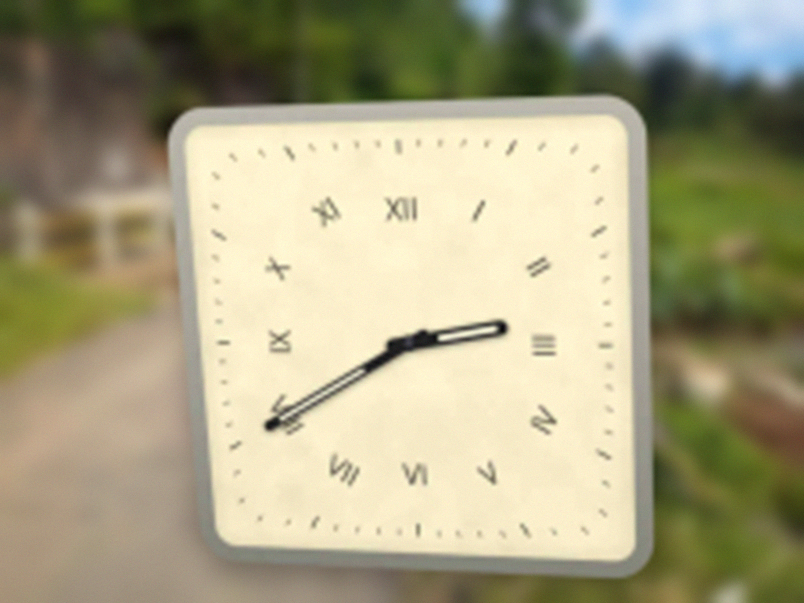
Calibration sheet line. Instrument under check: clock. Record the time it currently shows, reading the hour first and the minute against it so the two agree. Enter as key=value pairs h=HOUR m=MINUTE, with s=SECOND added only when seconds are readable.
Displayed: h=2 m=40
